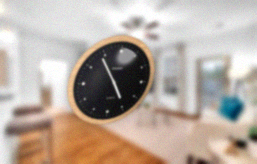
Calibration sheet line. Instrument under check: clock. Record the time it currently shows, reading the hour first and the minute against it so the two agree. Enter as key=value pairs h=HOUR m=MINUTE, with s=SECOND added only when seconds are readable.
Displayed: h=4 m=54
